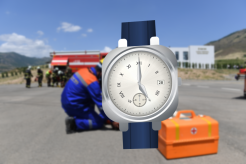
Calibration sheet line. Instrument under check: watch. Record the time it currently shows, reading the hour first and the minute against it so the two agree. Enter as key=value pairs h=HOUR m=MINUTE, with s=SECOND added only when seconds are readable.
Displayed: h=5 m=0
